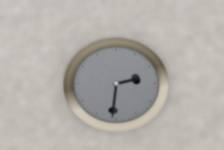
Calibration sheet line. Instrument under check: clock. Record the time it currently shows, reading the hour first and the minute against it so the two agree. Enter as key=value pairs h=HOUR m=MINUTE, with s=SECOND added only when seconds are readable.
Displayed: h=2 m=31
